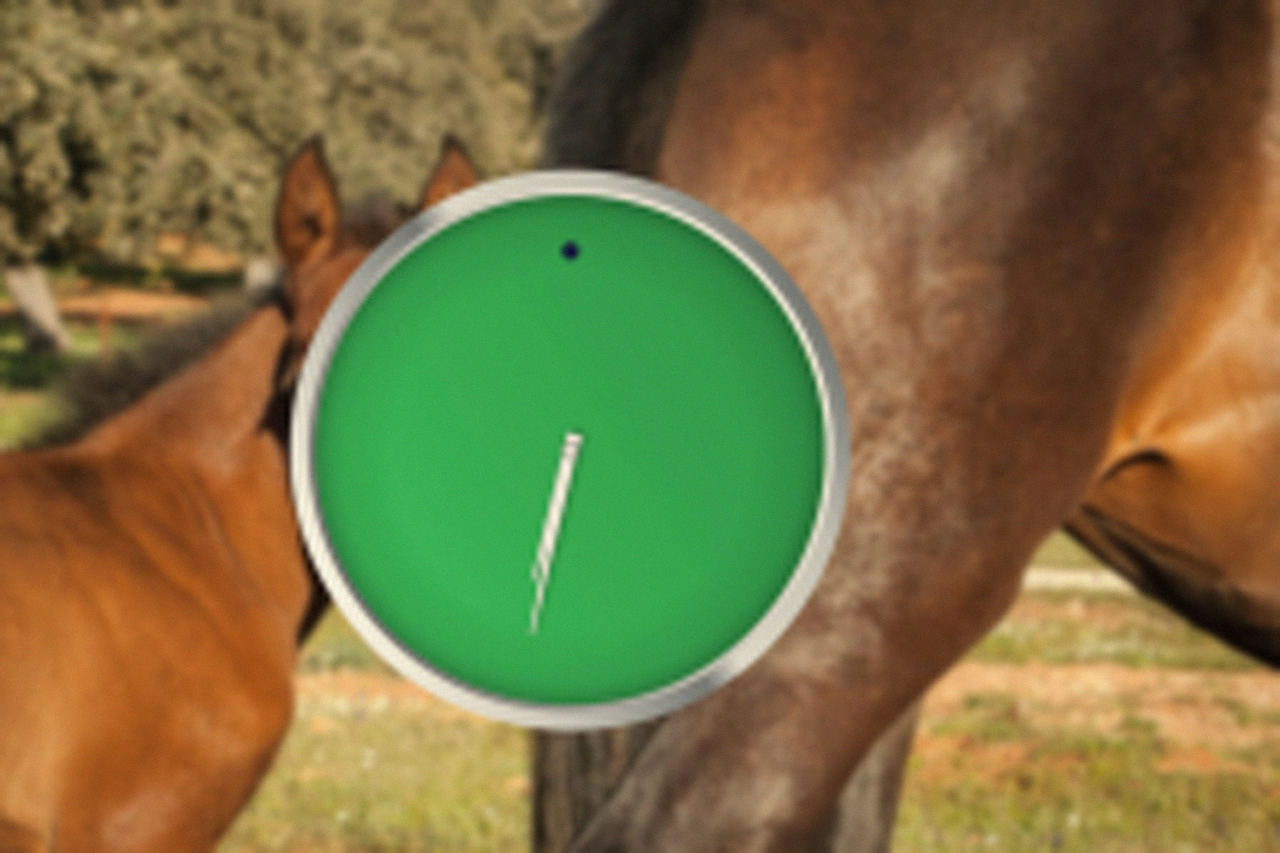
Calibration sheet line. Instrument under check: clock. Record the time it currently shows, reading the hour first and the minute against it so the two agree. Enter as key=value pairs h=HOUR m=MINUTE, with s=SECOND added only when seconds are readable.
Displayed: h=6 m=32
